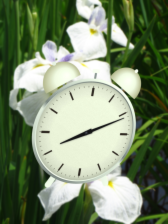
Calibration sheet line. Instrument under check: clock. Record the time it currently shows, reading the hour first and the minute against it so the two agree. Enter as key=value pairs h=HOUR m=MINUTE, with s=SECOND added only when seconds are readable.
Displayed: h=8 m=11
